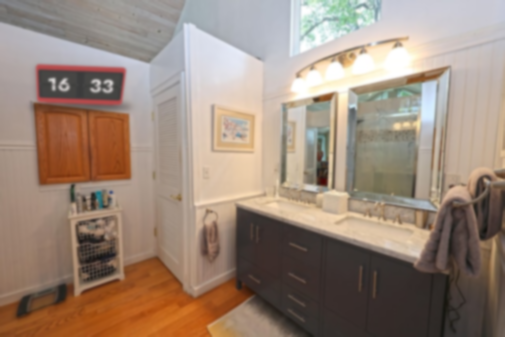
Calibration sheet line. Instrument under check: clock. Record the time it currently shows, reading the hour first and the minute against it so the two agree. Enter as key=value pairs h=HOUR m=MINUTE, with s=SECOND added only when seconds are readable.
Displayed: h=16 m=33
